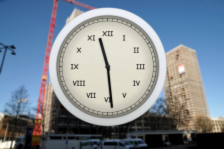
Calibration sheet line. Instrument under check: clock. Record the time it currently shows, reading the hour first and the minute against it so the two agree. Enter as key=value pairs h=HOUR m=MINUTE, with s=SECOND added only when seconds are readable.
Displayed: h=11 m=29
